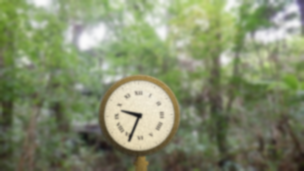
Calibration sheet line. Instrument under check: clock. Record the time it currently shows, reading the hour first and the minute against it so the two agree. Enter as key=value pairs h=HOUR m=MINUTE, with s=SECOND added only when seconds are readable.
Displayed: h=9 m=34
